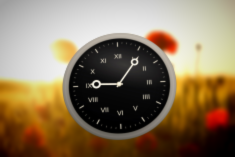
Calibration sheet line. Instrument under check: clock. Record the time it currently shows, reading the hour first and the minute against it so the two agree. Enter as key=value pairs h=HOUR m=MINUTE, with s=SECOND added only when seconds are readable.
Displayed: h=9 m=6
